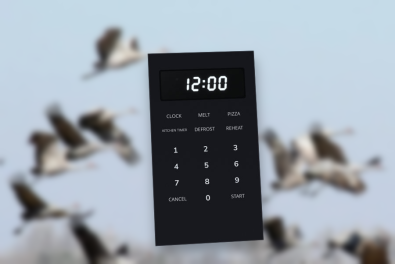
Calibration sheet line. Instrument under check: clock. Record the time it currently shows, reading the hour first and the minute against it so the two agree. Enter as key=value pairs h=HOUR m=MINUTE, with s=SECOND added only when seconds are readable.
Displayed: h=12 m=0
